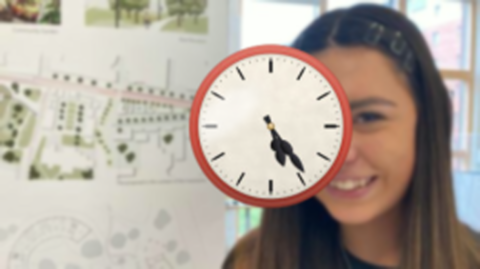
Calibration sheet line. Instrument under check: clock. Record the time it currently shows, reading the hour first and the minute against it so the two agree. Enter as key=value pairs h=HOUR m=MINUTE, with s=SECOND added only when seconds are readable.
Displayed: h=5 m=24
